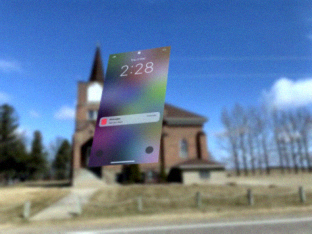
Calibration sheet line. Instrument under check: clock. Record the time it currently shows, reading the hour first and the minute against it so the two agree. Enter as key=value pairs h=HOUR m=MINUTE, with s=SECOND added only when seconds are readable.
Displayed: h=2 m=28
